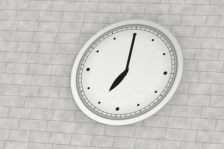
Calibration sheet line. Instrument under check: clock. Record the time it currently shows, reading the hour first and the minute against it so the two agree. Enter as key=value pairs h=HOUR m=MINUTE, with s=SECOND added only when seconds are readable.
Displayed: h=7 m=0
